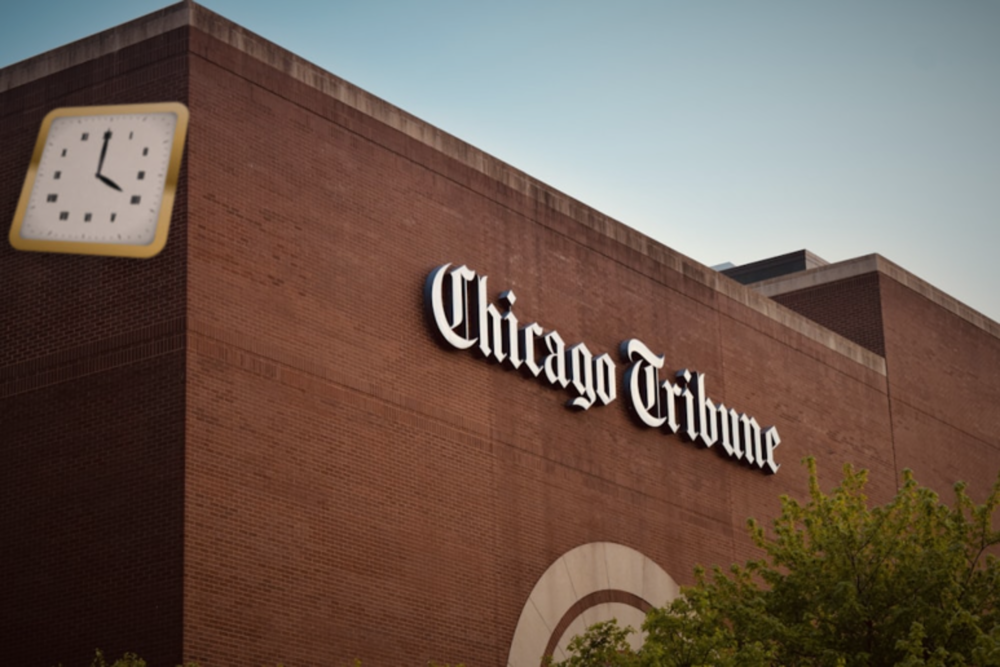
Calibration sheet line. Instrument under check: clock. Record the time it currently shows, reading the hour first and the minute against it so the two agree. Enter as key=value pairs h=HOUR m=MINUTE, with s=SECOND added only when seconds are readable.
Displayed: h=4 m=0
